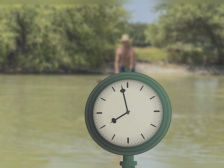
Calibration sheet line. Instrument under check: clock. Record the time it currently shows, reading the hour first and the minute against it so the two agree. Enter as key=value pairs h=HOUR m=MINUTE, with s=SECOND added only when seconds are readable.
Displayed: h=7 m=58
